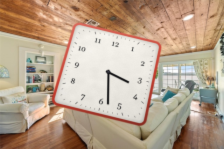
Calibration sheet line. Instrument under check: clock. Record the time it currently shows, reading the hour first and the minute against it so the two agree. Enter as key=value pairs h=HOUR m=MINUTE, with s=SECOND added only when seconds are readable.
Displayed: h=3 m=28
